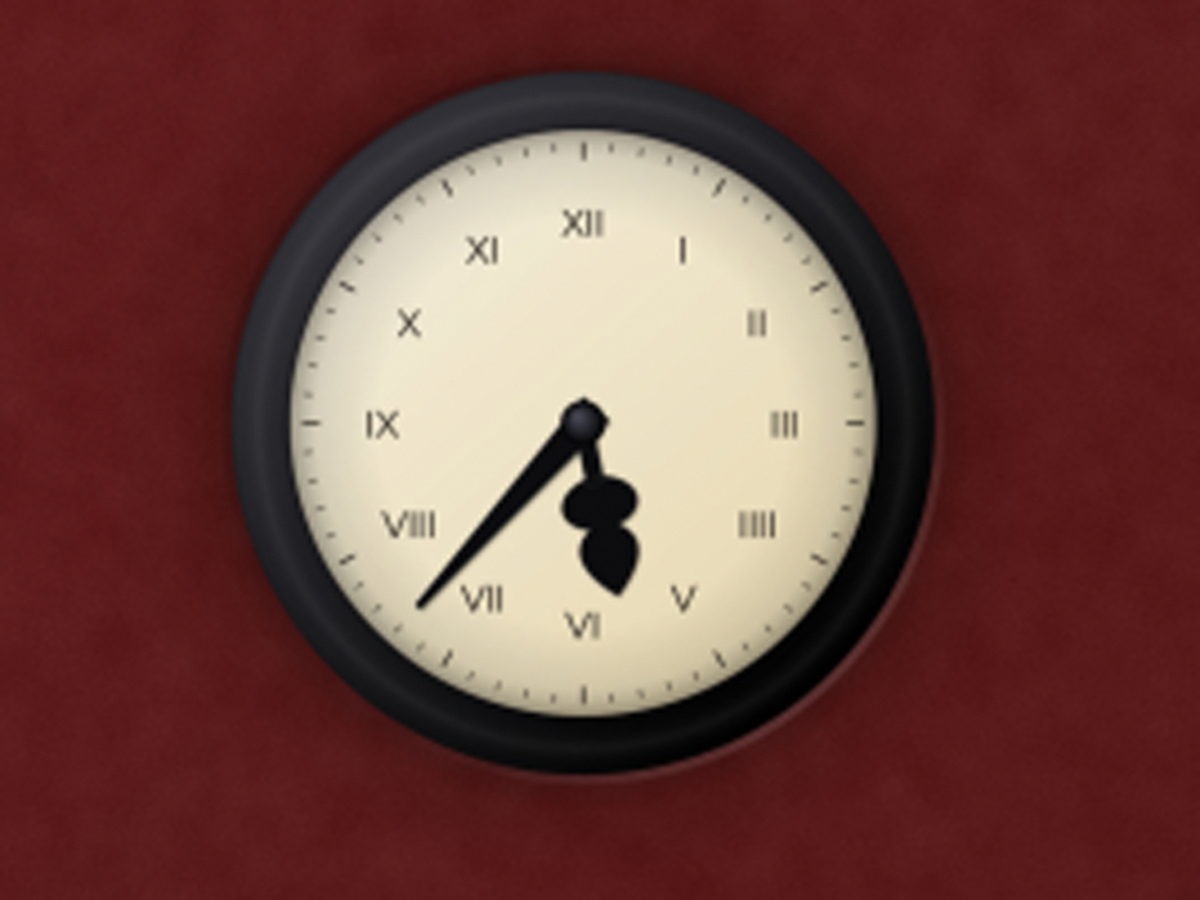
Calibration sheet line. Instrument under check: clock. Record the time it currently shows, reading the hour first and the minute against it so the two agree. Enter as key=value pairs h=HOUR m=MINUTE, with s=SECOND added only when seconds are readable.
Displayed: h=5 m=37
